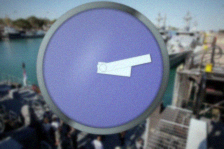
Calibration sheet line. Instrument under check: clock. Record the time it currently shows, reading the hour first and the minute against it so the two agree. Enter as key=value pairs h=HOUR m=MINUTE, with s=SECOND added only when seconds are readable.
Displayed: h=3 m=13
